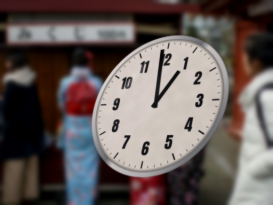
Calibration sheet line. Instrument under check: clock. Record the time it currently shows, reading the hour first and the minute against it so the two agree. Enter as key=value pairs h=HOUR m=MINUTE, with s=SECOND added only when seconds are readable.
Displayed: h=12 m=59
